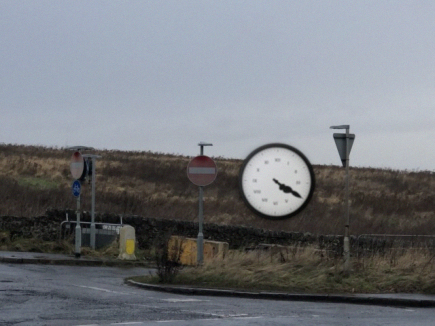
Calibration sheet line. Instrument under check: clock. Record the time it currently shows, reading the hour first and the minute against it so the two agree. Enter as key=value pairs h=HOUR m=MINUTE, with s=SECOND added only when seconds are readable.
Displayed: h=4 m=20
